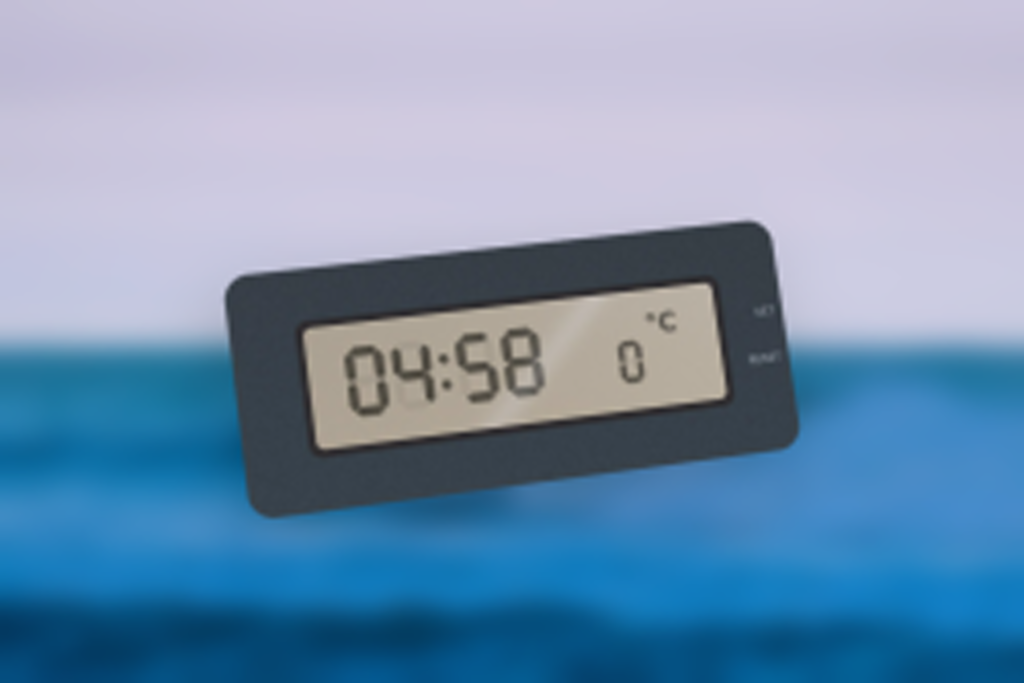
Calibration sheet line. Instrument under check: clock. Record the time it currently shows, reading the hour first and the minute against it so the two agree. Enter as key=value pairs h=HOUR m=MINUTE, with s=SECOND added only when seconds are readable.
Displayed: h=4 m=58
